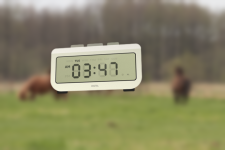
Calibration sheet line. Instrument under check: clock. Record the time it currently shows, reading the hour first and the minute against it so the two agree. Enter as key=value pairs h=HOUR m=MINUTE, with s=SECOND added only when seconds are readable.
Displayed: h=3 m=47
